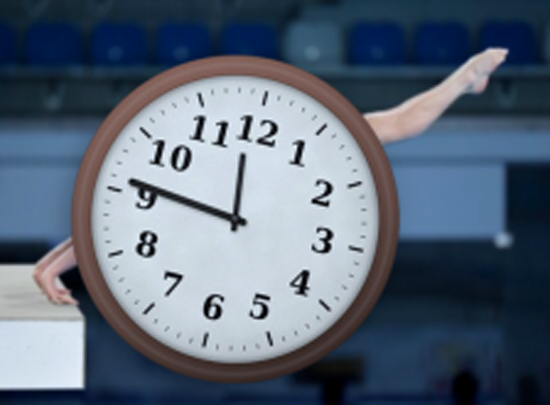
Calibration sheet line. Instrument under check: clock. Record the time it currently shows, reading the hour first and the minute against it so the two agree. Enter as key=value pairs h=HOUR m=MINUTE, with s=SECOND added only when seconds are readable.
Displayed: h=11 m=46
